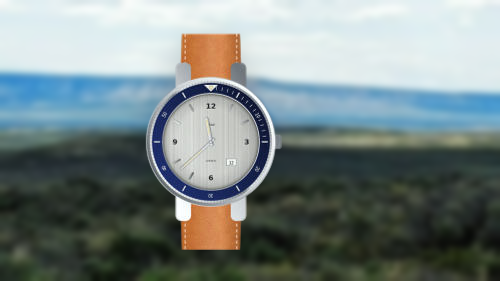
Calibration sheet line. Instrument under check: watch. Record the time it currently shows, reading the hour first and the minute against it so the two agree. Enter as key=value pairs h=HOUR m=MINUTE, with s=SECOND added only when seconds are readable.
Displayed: h=11 m=38
